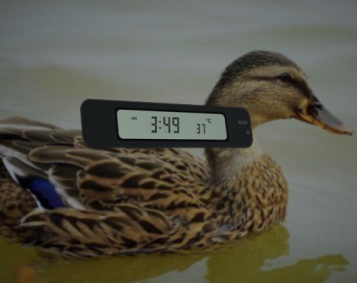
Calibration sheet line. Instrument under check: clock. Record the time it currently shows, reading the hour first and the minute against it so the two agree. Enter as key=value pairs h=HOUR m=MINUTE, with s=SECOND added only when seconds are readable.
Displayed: h=3 m=49
